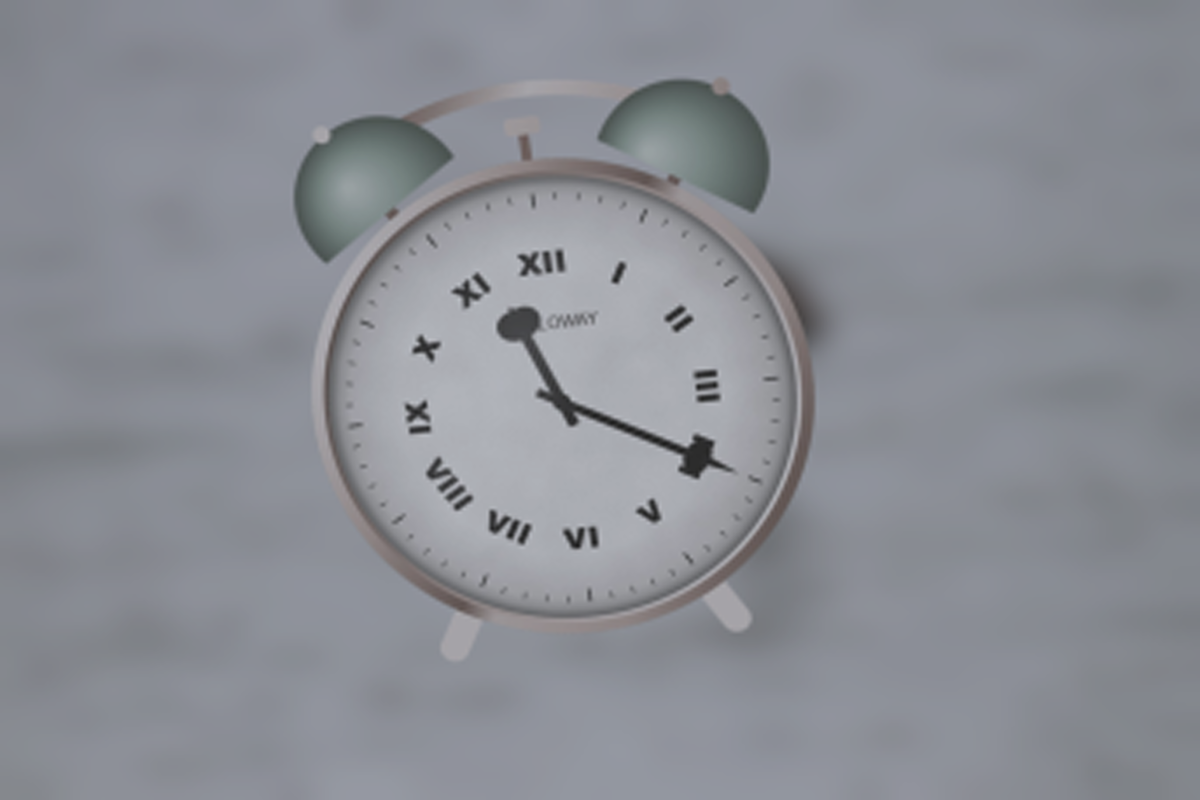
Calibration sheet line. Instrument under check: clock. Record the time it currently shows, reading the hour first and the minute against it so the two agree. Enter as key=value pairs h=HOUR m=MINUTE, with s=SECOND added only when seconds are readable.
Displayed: h=11 m=20
